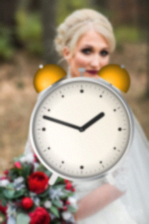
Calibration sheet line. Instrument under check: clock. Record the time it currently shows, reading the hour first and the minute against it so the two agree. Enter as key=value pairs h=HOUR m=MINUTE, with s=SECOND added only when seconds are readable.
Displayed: h=1 m=48
